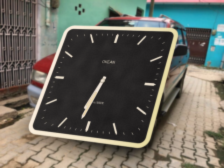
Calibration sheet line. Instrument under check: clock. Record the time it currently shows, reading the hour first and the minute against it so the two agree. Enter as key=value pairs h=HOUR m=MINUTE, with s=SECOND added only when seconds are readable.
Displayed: h=6 m=32
